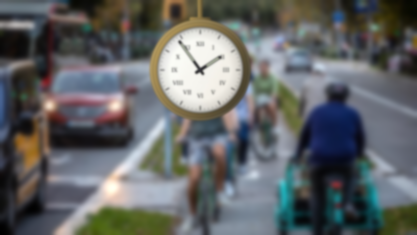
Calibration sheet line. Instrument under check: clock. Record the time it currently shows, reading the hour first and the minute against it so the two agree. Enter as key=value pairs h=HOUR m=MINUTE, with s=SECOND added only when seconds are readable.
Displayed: h=1 m=54
